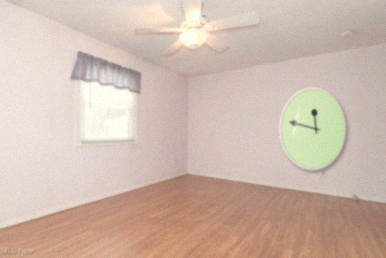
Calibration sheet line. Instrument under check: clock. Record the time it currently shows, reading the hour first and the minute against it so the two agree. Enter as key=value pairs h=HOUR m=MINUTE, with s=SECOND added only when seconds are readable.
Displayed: h=11 m=47
